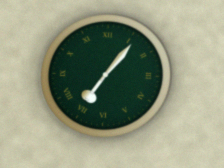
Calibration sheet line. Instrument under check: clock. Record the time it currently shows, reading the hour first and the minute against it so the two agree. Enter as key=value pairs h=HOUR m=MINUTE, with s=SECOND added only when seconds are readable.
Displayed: h=7 m=6
